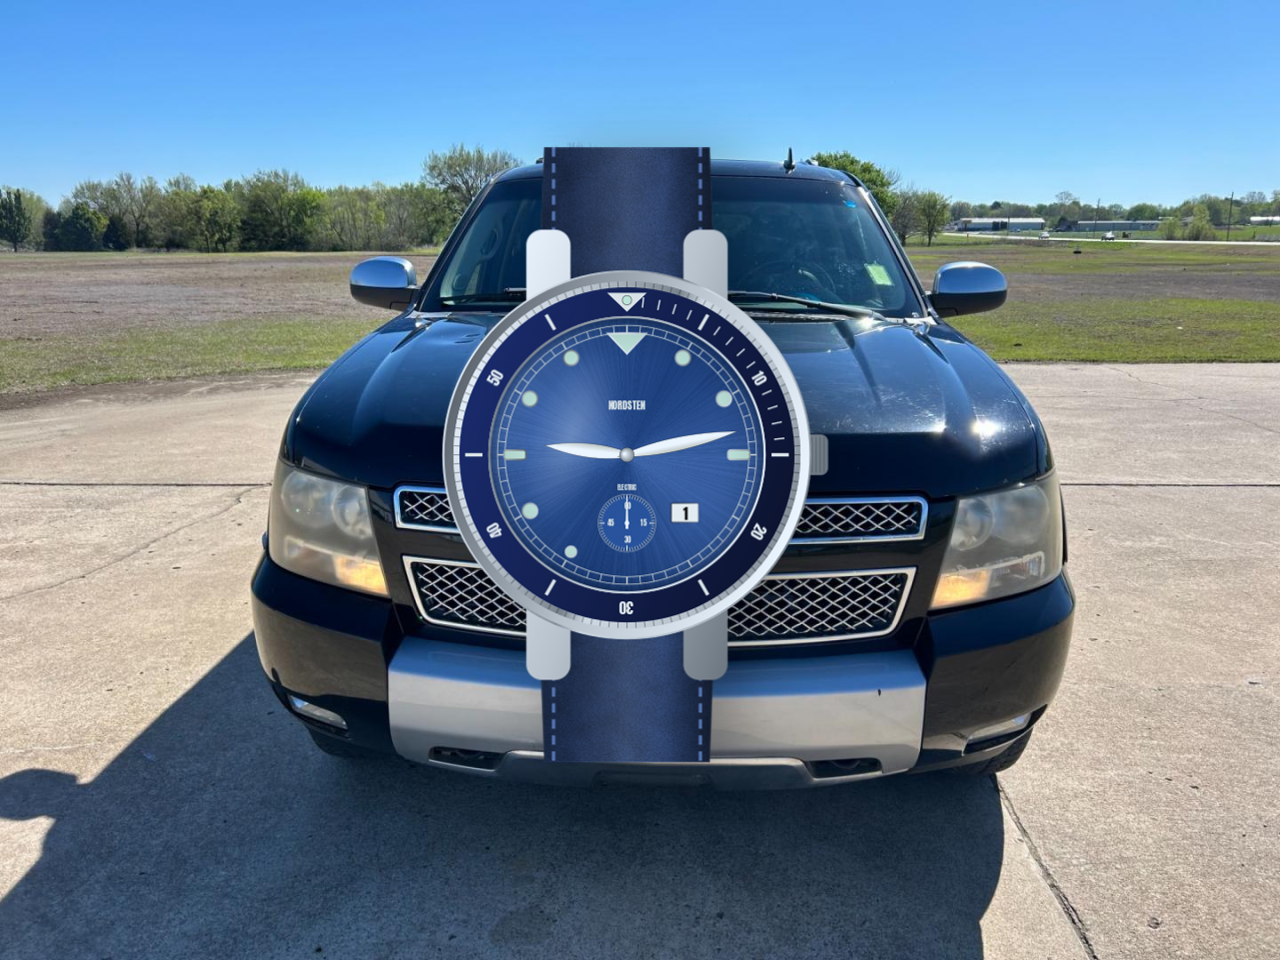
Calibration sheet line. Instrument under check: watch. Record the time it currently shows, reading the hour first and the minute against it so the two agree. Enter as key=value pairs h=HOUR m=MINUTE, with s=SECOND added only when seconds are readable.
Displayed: h=9 m=13
